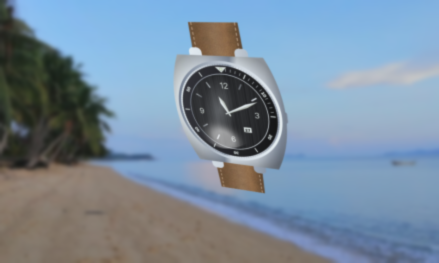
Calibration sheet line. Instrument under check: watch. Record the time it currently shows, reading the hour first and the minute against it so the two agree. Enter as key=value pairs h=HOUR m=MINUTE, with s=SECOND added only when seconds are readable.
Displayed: h=11 m=11
